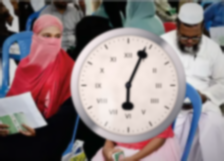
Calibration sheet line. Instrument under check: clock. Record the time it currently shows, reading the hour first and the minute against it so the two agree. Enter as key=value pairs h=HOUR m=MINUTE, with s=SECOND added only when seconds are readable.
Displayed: h=6 m=4
